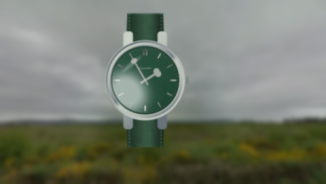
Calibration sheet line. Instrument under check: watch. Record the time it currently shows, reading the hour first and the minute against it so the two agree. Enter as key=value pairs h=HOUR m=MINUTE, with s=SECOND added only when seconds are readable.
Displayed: h=1 m=55
